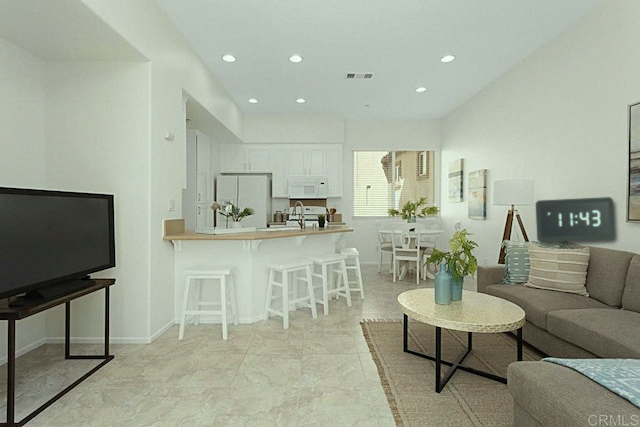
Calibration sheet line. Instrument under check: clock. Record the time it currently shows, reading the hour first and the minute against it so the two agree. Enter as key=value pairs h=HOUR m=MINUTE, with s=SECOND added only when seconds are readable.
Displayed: h=11 m=43
